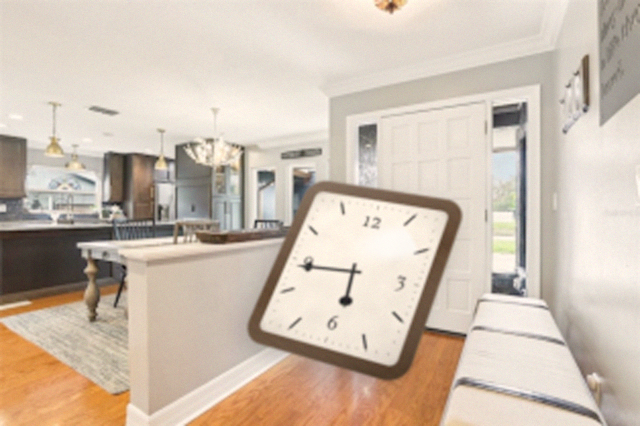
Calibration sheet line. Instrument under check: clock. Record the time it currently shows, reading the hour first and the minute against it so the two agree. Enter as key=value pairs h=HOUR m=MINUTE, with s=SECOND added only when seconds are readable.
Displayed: h=5 m=44
